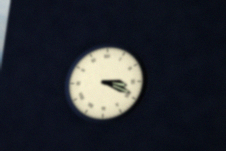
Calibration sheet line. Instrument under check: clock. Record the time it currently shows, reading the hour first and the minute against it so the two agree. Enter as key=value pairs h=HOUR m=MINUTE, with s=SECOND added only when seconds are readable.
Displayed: h=3 m=19
